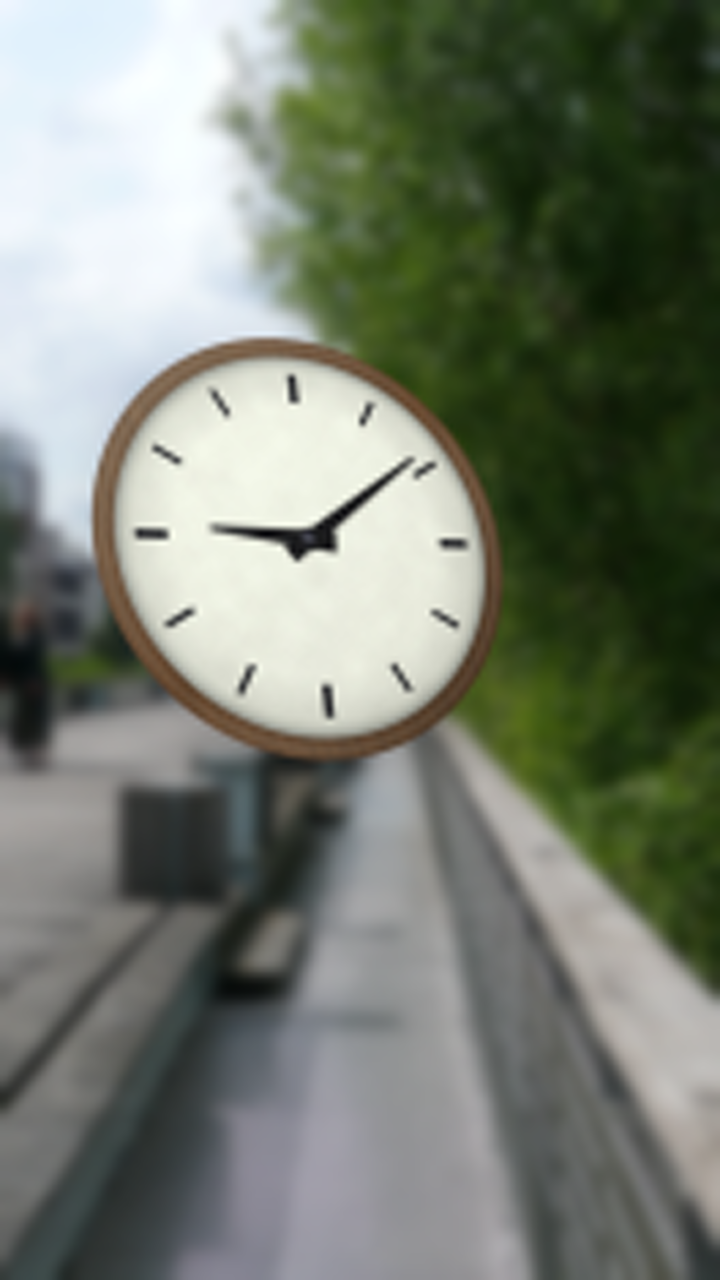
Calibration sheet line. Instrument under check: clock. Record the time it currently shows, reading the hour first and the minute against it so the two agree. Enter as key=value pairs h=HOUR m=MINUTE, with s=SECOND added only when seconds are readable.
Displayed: h=9 m=9
